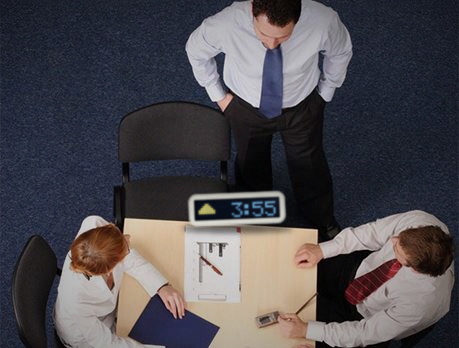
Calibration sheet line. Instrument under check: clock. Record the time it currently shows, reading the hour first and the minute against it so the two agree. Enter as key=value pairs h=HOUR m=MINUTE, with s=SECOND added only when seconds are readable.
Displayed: h=3 m=55
